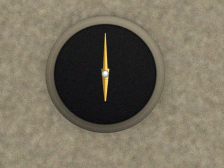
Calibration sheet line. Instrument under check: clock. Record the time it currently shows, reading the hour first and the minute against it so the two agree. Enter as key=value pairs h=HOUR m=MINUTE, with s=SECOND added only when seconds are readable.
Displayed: h=6 m=0
